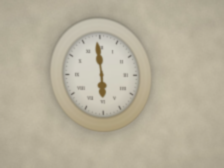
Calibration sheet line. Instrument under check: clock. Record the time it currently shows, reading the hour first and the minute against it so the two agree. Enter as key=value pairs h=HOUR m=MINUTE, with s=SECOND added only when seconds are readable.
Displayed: h=5 m=59
